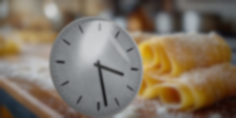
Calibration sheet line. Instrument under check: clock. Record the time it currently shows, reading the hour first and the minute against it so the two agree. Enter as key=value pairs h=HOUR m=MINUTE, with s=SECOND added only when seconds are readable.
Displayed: h=3 m=28
